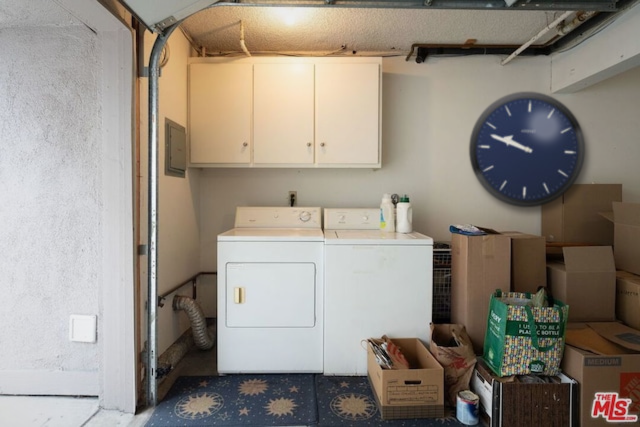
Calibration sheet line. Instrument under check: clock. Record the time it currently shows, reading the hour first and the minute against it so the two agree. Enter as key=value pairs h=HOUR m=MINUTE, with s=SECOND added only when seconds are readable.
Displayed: h=9 m=48
